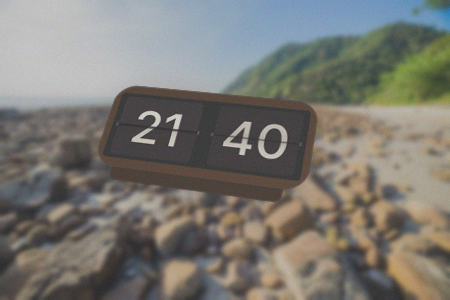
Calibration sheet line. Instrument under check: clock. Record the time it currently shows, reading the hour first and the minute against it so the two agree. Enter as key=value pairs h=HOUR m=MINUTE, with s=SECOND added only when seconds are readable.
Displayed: h=21 m=40
